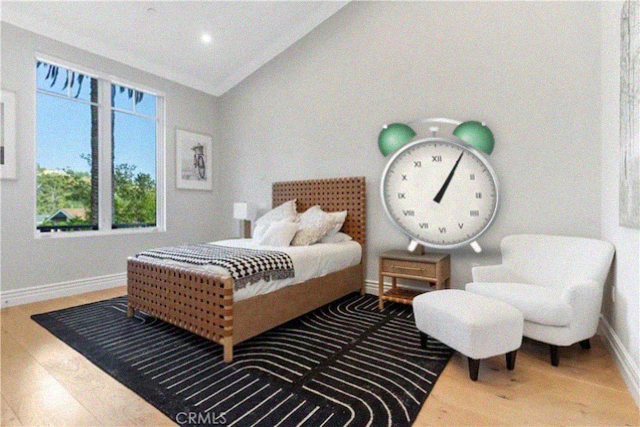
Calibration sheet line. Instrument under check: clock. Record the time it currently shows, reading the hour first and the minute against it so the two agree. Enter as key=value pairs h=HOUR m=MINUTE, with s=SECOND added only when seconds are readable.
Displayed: h=1 m=5
